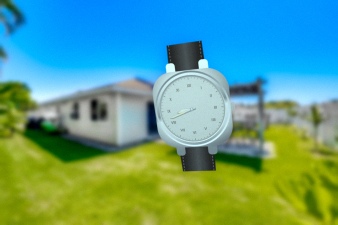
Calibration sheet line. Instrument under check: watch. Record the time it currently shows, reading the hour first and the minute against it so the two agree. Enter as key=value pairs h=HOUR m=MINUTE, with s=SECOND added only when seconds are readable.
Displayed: h=8 m=42
